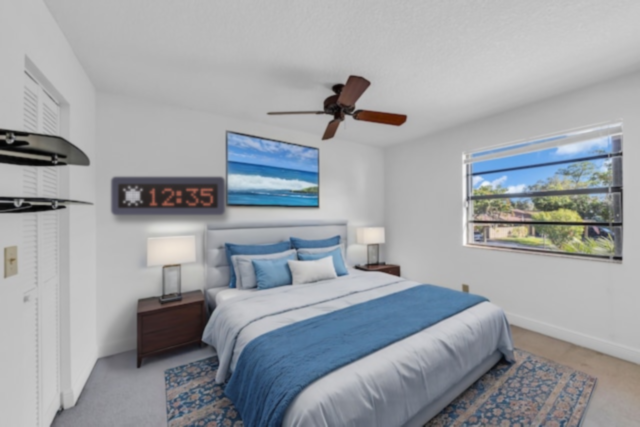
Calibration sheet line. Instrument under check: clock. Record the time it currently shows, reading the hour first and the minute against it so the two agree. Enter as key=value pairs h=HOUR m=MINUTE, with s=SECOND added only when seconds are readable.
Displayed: h=12 m=35
